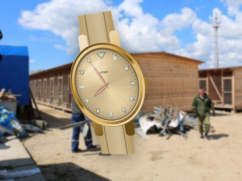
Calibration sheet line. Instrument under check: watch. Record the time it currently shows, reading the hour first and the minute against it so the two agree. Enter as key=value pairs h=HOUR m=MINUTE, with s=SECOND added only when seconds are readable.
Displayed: h=7 m=55
